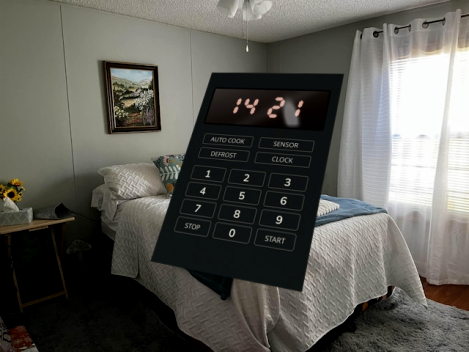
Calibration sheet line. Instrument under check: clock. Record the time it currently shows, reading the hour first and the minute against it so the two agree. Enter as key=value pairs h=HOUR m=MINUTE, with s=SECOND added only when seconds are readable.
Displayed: h=14 m=21
